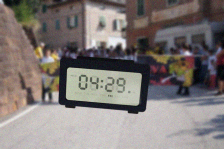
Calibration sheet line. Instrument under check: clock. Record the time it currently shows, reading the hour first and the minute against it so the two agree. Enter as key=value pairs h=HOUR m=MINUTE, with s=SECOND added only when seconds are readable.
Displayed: h=4 m=29
